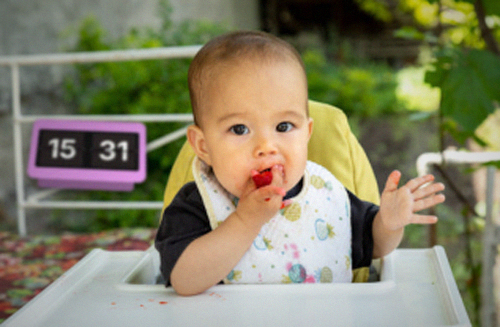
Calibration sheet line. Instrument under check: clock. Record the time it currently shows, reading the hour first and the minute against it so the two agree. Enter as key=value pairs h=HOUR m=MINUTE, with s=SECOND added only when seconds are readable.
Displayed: h=15 m=31
